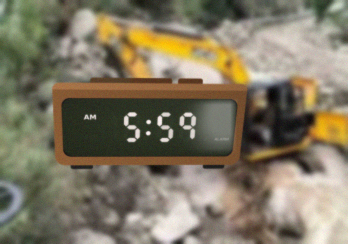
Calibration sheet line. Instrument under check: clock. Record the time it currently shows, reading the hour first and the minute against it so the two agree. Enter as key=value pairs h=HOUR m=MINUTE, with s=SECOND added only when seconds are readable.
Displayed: h=5 m=59
